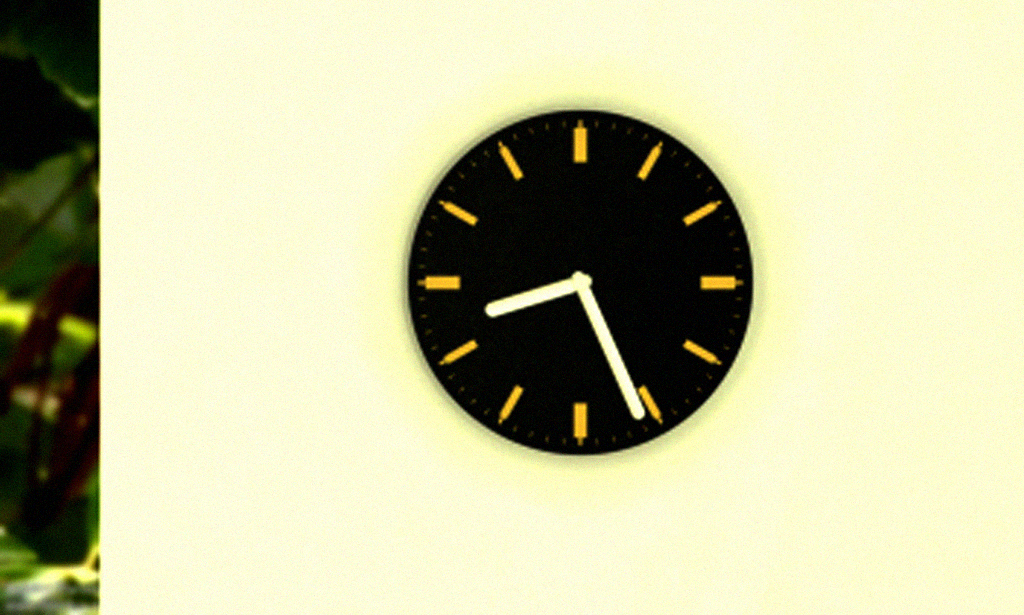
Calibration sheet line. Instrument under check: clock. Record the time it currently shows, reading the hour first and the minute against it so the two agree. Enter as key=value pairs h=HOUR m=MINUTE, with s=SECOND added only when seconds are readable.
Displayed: h=8 m=26
